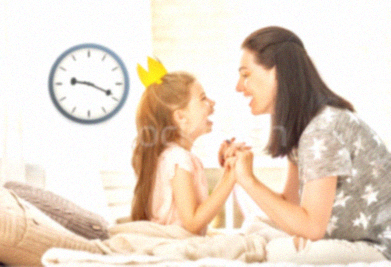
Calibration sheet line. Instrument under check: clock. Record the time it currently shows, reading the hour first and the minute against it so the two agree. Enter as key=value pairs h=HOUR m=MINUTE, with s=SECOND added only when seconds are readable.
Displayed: h=9 m=19
